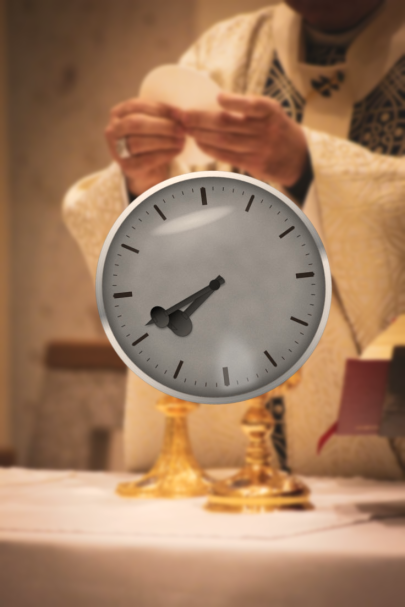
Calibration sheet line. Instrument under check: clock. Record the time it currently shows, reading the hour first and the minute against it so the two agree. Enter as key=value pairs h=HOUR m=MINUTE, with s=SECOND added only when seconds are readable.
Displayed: h=7 m=41
